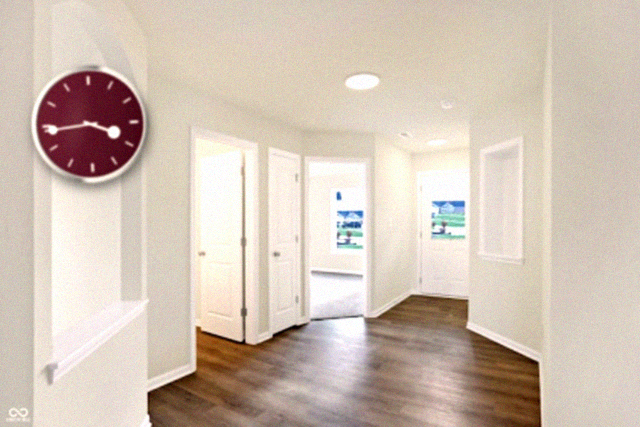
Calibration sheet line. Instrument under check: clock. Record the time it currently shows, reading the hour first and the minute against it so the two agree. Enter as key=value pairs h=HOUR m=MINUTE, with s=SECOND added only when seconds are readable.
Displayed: h=3 m=44
